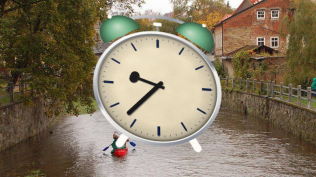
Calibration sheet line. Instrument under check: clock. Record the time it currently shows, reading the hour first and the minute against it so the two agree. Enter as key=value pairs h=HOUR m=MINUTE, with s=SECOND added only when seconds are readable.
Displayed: h=9 m=37
